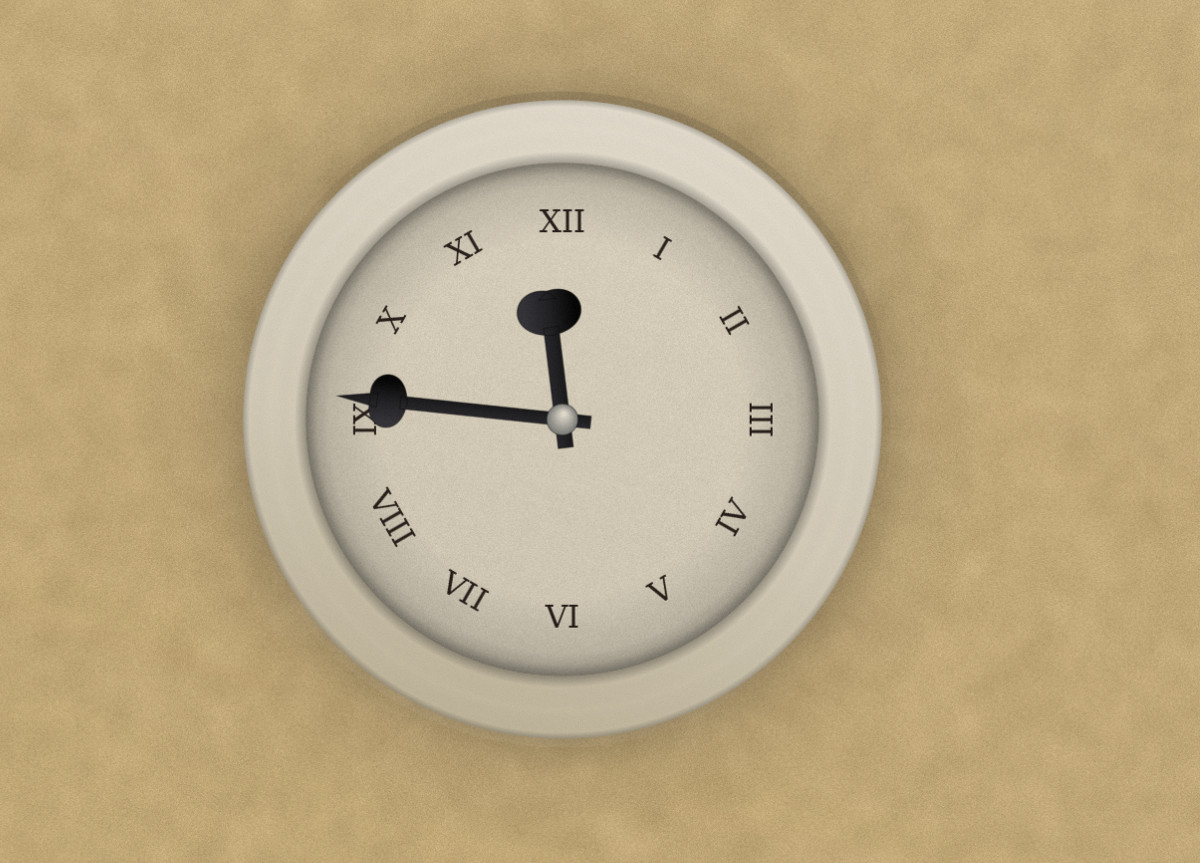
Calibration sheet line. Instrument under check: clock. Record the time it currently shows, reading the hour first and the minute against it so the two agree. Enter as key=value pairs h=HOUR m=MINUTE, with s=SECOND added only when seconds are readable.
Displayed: h=11 m=46
